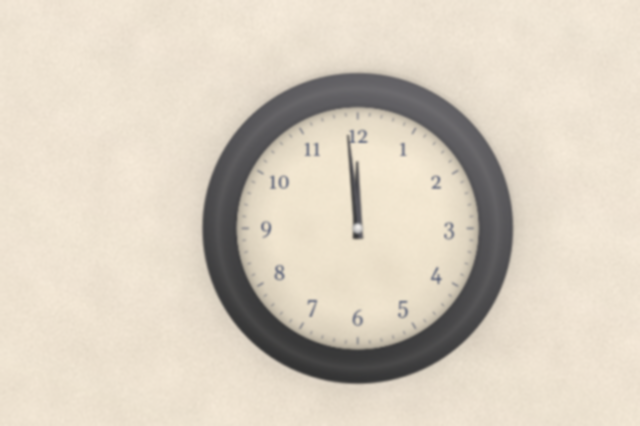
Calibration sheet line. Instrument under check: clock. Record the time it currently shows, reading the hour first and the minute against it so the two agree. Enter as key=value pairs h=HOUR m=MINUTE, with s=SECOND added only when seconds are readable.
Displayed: h=11 m=59
